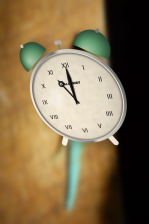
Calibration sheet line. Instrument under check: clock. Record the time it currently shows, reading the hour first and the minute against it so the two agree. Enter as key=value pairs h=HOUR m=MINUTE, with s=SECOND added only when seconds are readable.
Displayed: h=11 m=0
